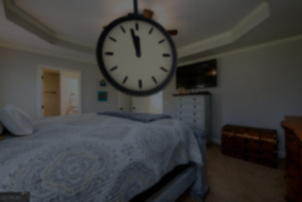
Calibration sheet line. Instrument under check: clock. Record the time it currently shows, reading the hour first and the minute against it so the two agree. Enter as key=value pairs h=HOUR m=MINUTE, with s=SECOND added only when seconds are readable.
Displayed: h=11 m=58
